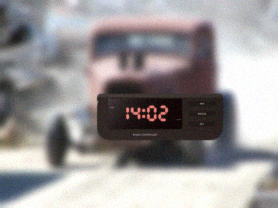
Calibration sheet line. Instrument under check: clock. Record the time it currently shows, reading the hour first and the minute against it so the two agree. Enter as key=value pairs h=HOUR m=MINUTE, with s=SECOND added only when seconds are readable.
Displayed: h=14 m=2
